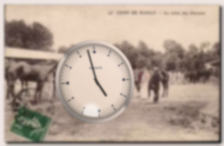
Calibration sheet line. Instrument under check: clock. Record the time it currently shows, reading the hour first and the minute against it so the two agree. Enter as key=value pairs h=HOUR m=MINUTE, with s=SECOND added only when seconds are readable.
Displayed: h=4 m=58
